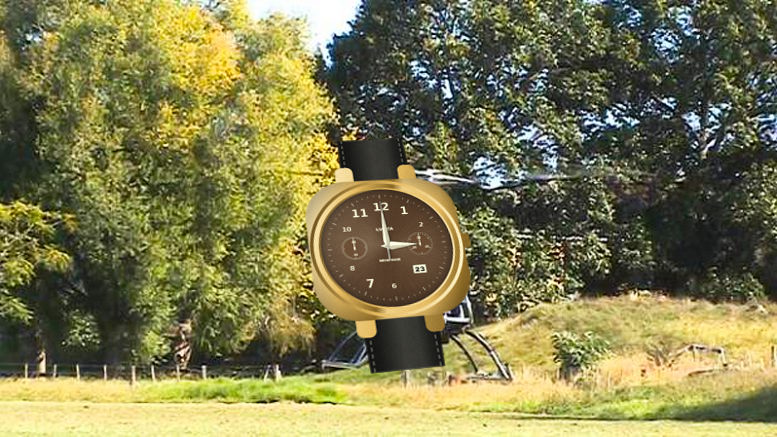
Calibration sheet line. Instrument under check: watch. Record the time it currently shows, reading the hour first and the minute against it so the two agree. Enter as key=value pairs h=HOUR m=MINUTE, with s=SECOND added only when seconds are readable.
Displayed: h=3 m=0
